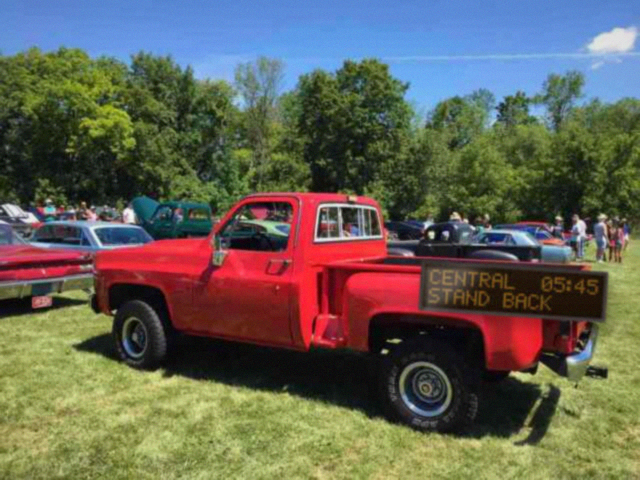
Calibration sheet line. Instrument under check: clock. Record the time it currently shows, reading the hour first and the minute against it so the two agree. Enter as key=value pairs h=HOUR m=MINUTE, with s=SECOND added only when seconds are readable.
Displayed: h=5 m=45
